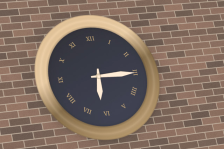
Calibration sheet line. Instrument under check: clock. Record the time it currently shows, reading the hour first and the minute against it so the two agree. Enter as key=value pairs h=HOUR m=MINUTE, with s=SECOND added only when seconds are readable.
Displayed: h=6 m=15
